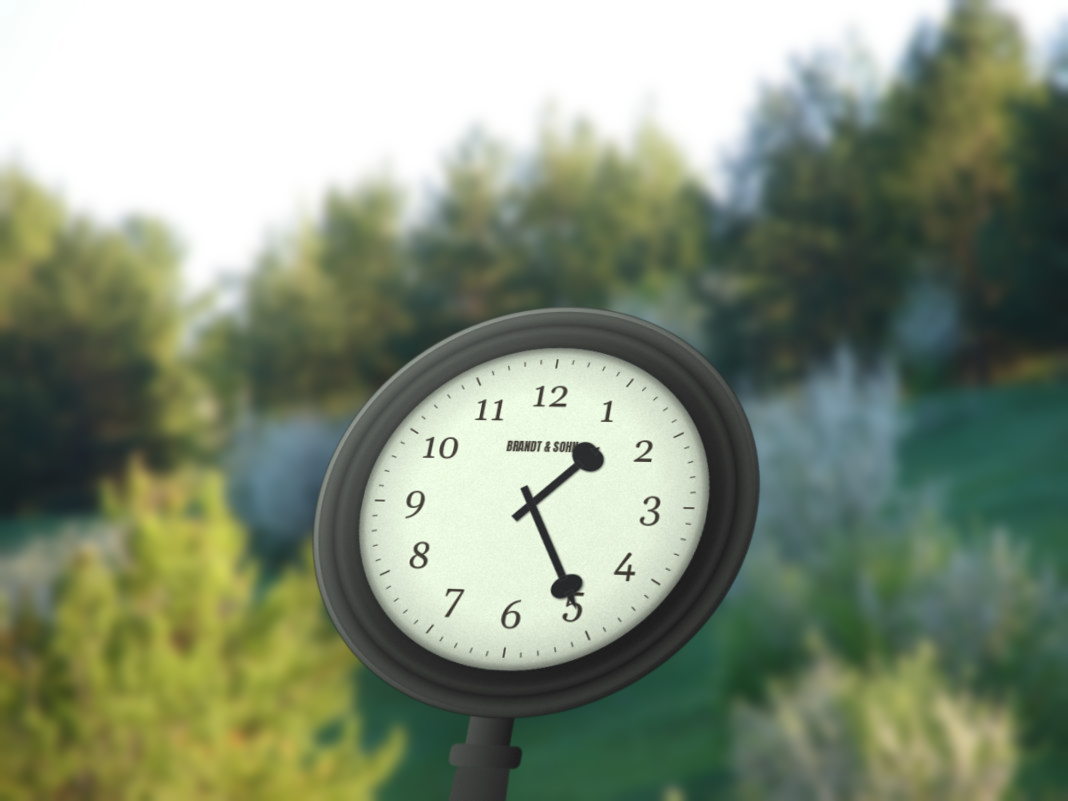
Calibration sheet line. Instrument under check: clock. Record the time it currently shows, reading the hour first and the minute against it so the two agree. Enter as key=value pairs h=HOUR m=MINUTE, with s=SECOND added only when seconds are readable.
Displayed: h=1 m=25
